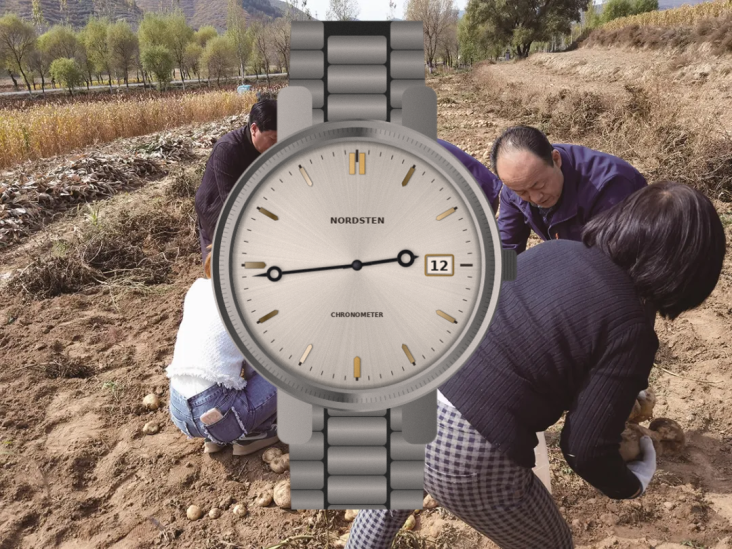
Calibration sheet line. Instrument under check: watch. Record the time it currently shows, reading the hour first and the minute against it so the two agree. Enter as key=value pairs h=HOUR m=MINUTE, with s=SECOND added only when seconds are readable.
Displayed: h=2 m=44
